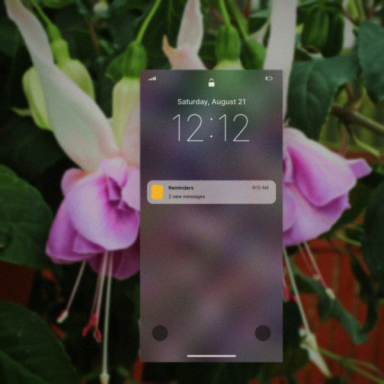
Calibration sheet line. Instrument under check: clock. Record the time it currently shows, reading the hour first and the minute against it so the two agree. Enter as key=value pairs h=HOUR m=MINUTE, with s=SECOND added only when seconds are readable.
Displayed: h=12 m=12
